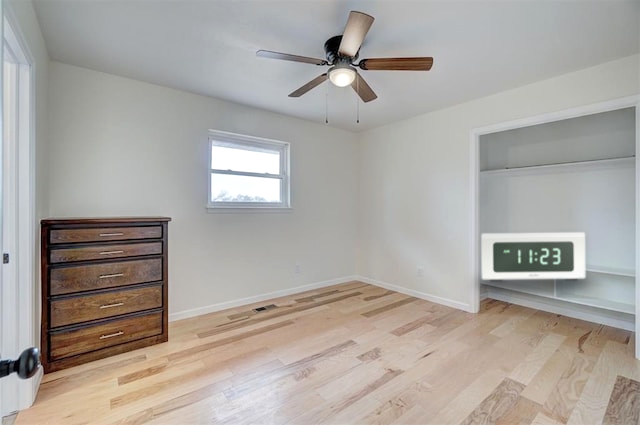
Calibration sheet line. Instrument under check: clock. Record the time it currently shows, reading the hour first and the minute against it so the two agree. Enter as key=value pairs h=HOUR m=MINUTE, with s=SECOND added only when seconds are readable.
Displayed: h=11 m=23
